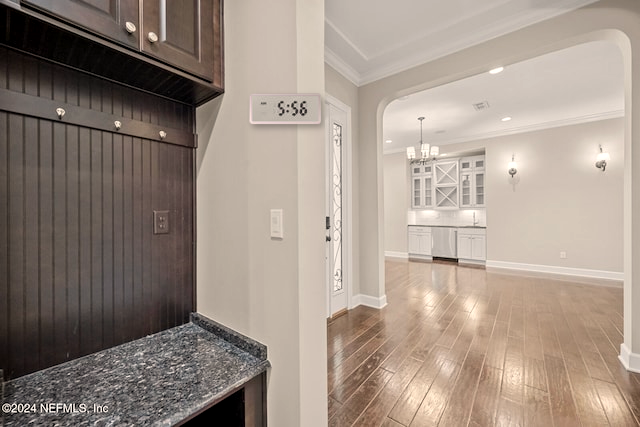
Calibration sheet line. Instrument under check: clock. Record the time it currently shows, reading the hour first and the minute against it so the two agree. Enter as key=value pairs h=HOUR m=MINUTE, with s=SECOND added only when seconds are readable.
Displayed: h=5 m=56
